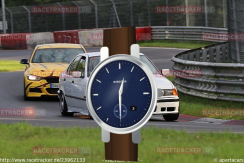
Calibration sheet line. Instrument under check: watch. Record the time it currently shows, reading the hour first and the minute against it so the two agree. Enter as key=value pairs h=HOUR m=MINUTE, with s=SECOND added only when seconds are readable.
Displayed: h=12 m=30
